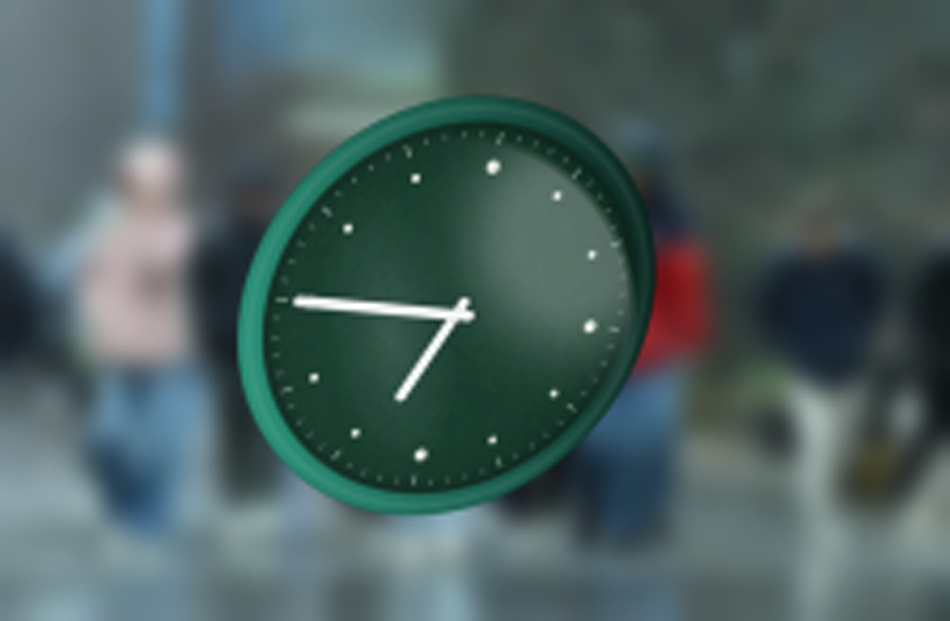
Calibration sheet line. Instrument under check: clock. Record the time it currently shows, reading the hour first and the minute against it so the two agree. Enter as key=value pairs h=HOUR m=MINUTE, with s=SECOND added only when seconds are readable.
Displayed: h=6 m=45
